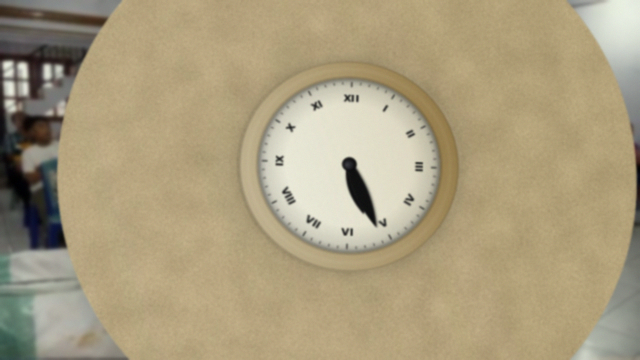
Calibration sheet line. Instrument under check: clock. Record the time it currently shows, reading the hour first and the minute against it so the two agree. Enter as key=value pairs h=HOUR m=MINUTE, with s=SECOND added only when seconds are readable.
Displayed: h=5 m=26
